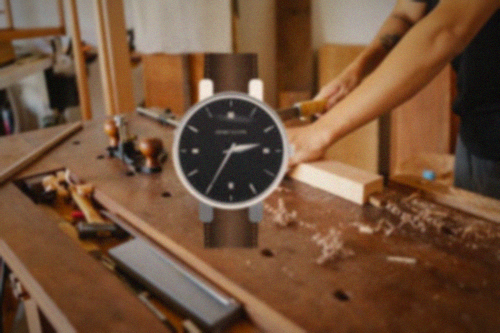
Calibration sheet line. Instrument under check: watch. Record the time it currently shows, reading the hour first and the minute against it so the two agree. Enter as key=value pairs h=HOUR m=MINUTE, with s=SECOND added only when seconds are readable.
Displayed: h=2 m=35
